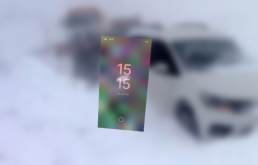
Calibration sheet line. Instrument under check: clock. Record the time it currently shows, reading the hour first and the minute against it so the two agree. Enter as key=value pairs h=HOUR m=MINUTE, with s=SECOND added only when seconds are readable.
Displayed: h=15 m=15
